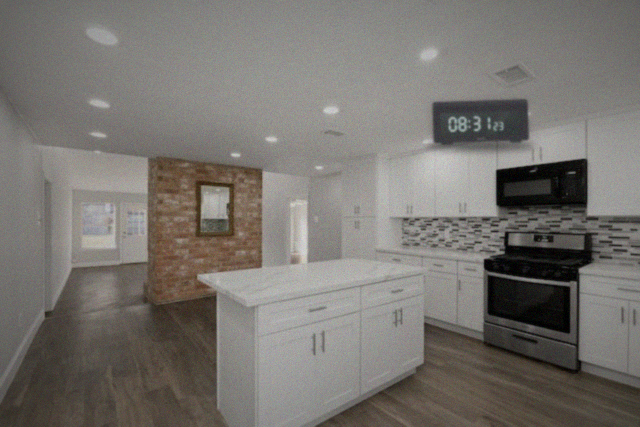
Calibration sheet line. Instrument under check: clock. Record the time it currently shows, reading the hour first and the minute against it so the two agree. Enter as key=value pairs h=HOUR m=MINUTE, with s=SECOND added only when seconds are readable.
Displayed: h=8 m=31
